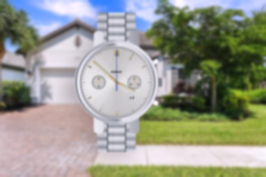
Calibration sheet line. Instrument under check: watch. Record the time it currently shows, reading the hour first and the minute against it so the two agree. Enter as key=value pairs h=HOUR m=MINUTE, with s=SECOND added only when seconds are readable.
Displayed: h=3 m=52
